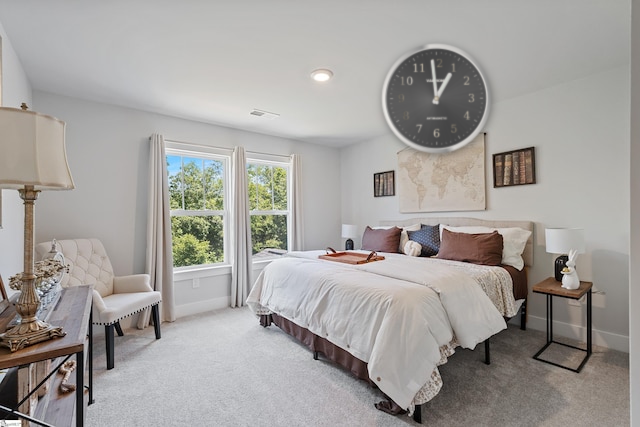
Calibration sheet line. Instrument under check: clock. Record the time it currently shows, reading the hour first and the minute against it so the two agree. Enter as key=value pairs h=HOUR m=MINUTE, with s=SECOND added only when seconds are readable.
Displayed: h=12 m=59
